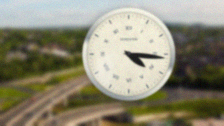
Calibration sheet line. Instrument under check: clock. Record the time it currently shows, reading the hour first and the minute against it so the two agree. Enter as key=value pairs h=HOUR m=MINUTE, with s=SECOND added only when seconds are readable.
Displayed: h=4 m=16
